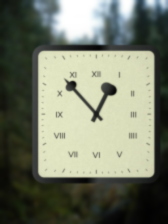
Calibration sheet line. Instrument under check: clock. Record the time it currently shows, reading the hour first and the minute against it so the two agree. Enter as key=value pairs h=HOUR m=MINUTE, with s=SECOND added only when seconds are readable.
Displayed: h=12 m=53
